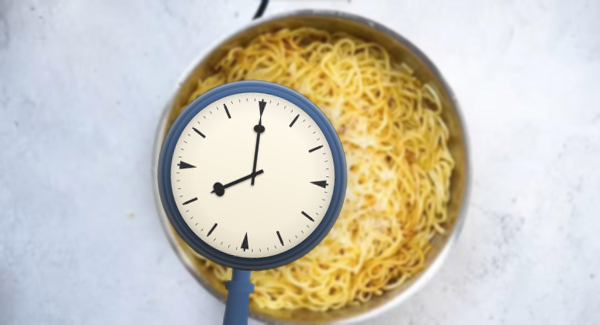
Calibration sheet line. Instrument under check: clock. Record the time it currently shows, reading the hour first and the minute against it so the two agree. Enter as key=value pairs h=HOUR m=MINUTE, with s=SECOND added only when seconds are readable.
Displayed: h=8 m=0
